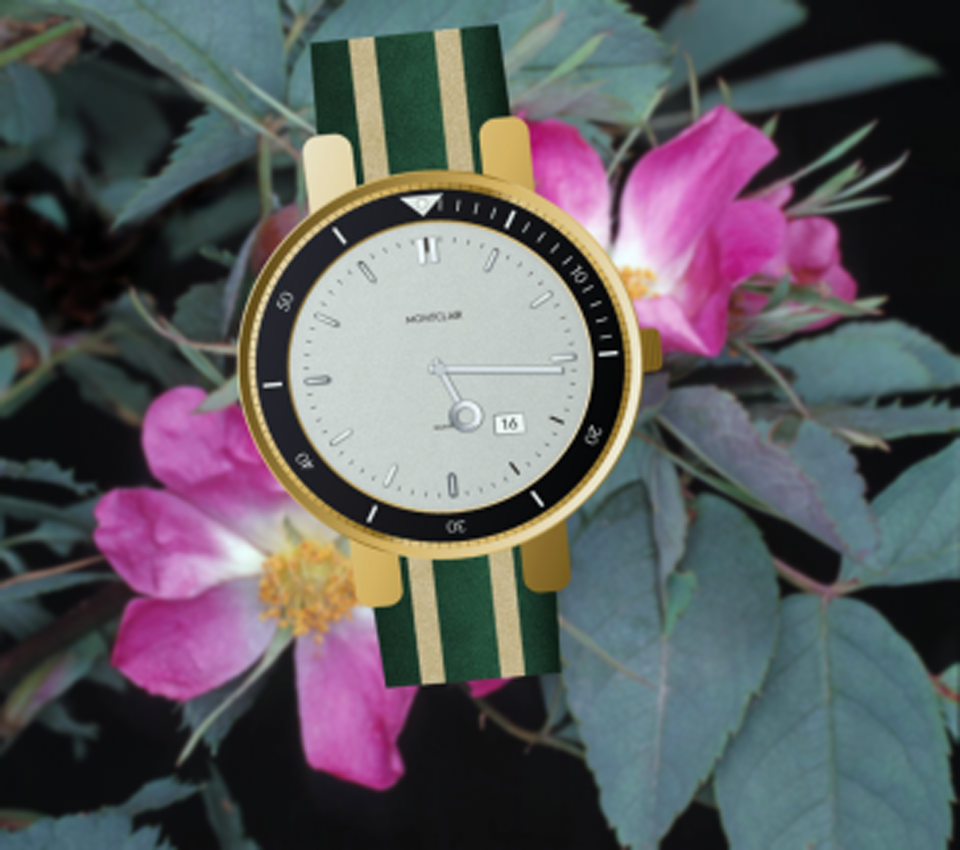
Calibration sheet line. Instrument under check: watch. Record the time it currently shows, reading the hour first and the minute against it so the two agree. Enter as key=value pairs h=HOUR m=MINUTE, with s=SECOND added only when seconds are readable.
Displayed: h=5 m=16
